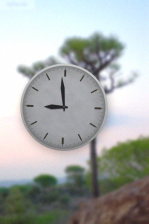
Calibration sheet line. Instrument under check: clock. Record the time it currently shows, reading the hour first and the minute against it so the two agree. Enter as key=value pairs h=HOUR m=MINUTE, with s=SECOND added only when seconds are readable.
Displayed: h=8 m=59
